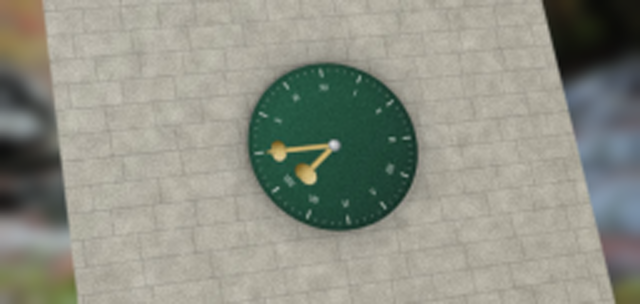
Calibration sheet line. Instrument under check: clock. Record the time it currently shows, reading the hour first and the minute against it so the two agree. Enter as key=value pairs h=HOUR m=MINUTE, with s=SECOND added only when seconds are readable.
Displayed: h=7 m=45
